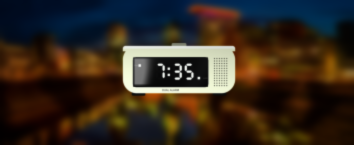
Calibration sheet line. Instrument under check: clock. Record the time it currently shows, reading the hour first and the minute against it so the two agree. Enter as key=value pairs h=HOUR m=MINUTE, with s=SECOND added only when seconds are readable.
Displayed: h=7 m=35
